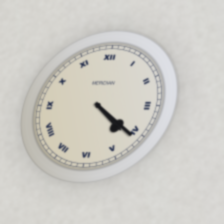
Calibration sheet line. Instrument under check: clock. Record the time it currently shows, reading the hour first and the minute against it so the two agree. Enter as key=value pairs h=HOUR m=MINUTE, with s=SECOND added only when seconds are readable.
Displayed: h=4 m=21
